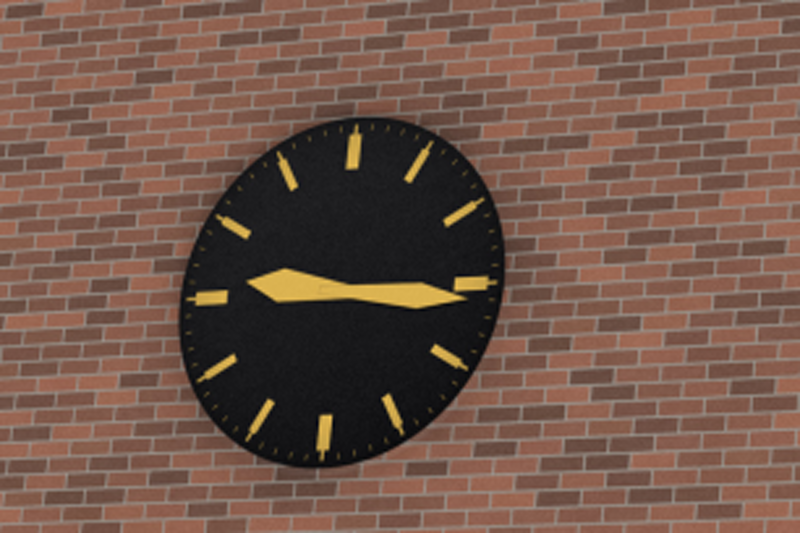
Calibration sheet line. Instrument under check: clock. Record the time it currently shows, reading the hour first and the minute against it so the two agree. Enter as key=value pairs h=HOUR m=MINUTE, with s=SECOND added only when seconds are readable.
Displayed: h=9 m=16
